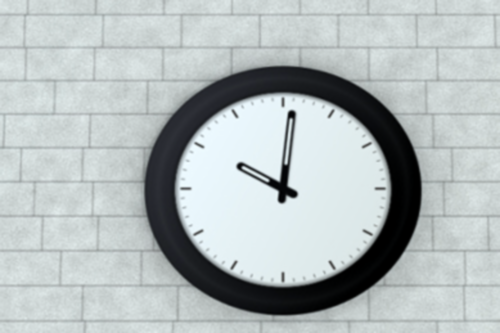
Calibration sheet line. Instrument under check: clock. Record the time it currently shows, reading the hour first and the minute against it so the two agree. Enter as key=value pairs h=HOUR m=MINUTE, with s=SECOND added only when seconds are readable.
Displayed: h=10 m=1
